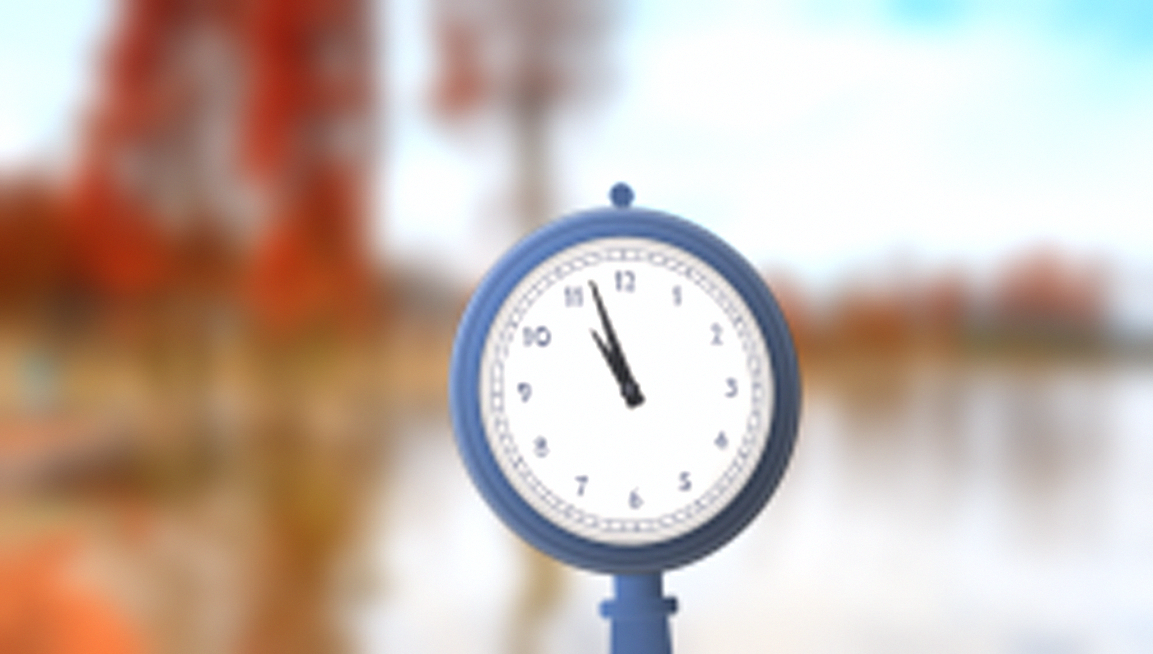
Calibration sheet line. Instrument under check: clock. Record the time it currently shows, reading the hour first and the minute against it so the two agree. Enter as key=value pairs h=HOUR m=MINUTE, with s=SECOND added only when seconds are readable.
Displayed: h=10 m=57
